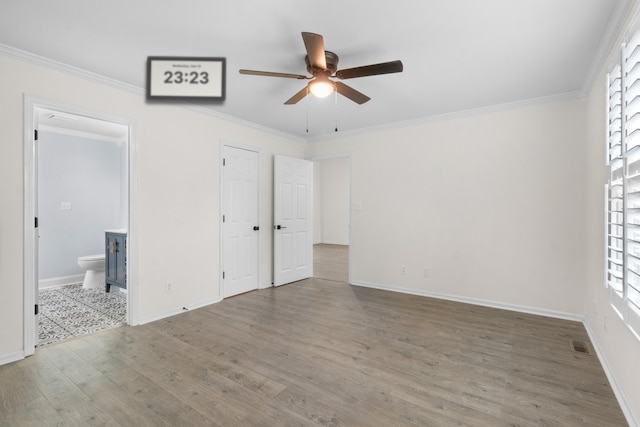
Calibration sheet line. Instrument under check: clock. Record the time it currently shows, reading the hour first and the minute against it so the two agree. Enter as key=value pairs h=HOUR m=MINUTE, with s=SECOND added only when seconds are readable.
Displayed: h=23 m=23
